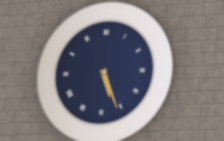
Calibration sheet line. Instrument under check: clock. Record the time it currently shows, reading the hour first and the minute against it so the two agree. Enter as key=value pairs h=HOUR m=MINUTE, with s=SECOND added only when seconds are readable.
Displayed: h=5 m=26
